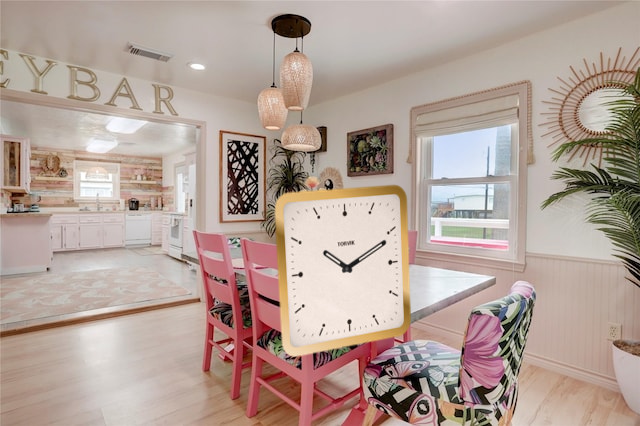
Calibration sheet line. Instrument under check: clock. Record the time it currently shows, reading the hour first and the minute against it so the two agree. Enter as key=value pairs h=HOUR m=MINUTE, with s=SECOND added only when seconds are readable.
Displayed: h=10 m=11
